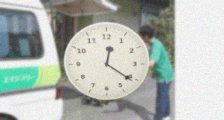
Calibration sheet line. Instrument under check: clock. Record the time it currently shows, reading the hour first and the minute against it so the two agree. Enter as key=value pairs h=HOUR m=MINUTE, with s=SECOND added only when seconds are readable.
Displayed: h=12 m=21
